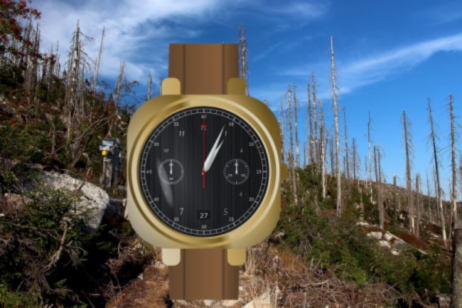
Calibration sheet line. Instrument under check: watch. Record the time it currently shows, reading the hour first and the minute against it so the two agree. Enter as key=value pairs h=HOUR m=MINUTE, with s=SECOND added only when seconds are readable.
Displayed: h=1 m=4
